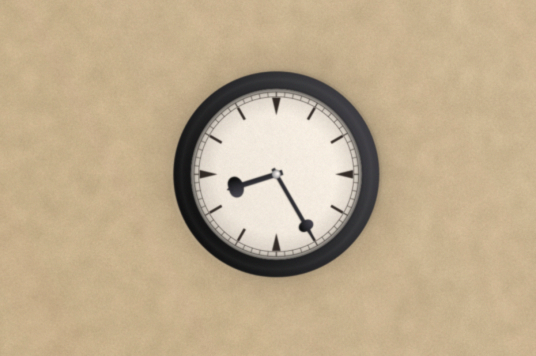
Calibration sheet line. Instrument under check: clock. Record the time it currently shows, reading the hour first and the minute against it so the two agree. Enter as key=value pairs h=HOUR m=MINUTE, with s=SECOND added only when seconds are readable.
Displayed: h=8 m=25
